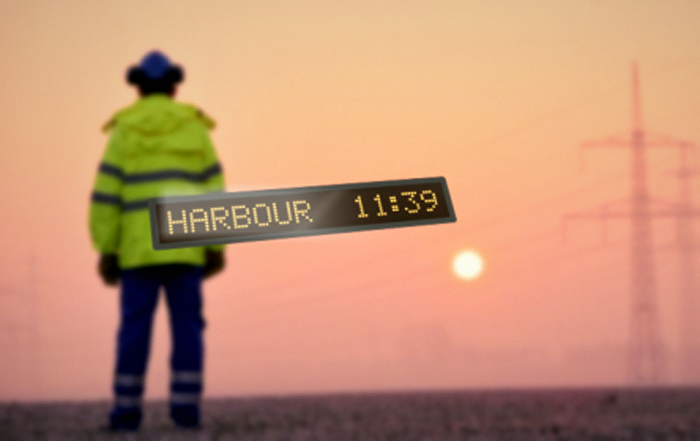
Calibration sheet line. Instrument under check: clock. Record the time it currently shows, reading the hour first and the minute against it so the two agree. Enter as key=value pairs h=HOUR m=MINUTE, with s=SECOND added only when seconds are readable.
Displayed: h=11 m=39
